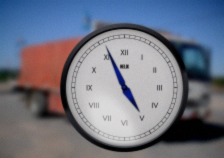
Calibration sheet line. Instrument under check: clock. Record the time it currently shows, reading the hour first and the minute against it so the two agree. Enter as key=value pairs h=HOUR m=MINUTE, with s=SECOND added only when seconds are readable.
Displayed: h=4 m=56
